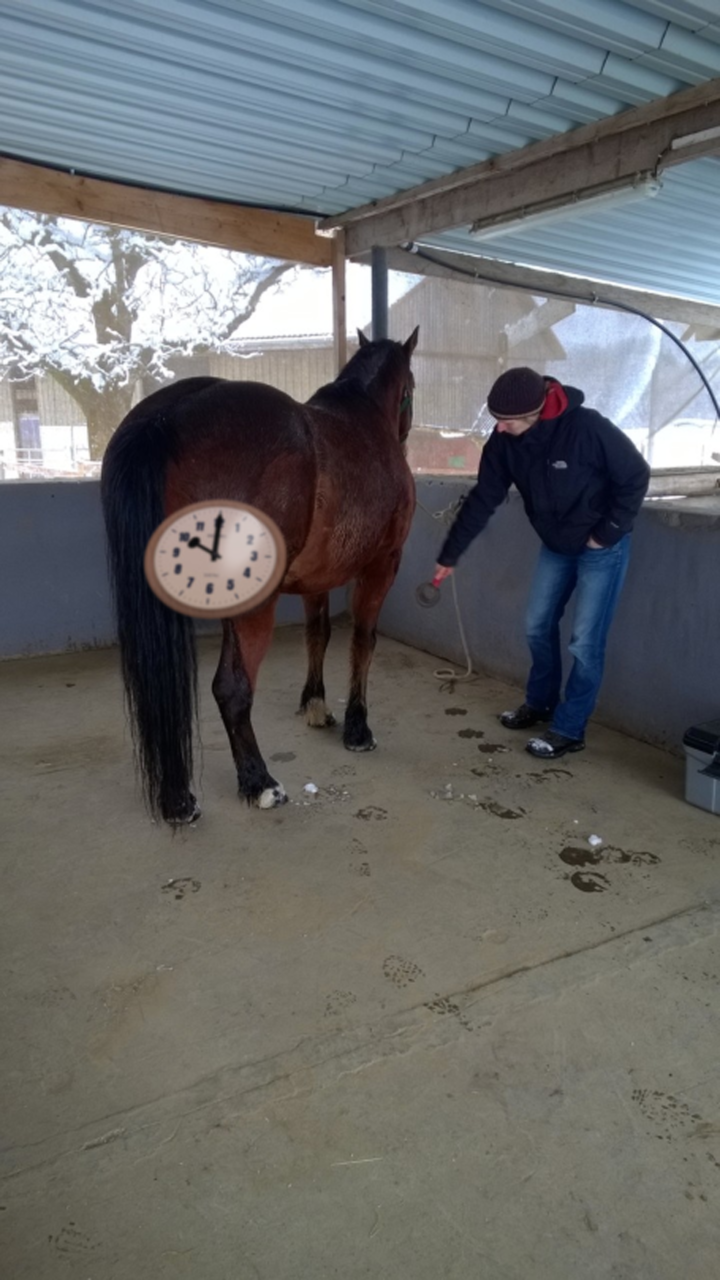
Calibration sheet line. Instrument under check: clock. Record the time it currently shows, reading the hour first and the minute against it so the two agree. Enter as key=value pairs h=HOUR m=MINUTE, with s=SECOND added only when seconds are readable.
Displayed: h=10 m=0
